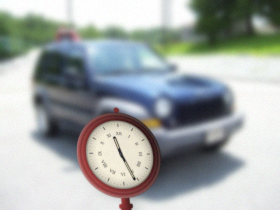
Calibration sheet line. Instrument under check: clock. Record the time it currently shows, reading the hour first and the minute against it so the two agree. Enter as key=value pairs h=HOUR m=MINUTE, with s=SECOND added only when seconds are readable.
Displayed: h=11 m=26
